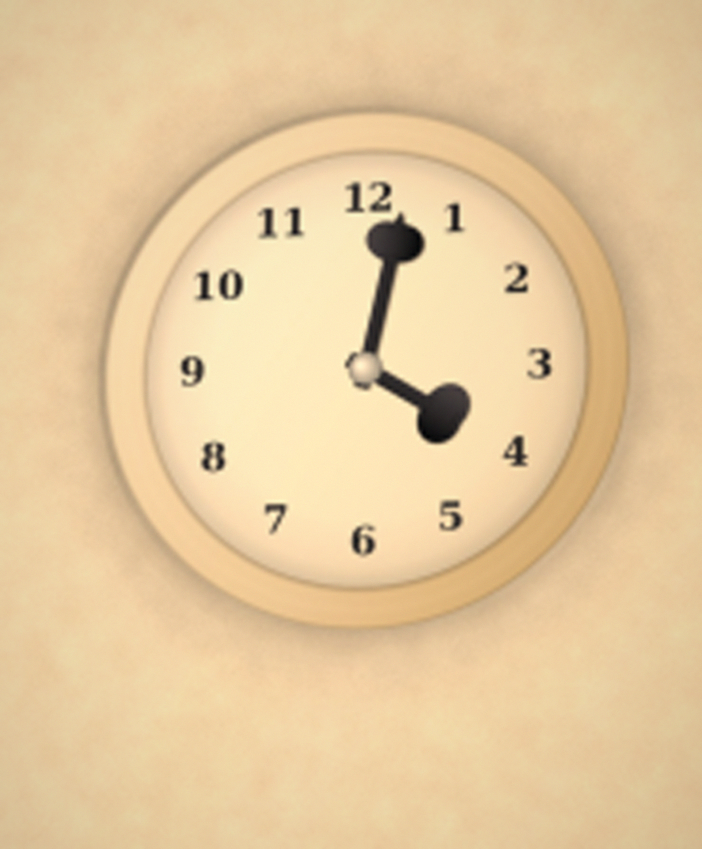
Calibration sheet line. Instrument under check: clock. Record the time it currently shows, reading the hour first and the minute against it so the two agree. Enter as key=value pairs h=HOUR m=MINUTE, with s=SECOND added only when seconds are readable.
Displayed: h=4 m=2
